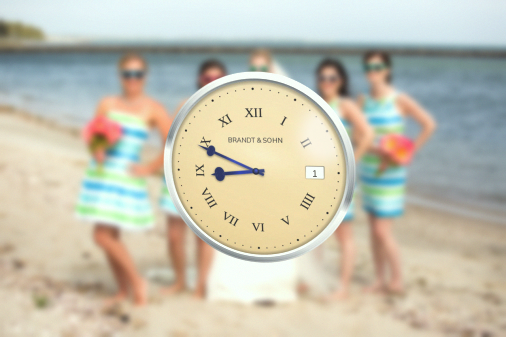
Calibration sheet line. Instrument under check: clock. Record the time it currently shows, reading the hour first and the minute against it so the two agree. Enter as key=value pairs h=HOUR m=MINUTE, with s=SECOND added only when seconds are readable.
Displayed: h=8 m=49
